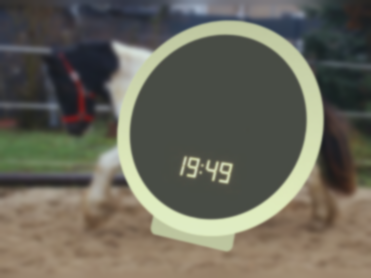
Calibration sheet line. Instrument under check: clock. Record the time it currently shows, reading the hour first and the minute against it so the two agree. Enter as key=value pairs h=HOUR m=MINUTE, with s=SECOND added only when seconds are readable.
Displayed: h=19 m=49
